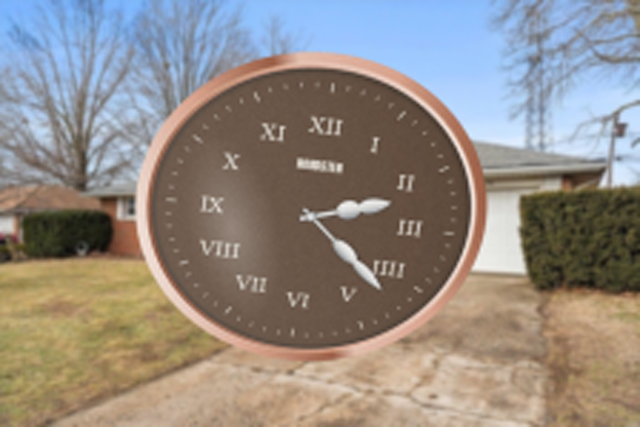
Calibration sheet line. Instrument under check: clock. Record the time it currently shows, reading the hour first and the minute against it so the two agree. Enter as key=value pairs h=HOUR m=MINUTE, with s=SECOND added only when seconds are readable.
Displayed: h=2 m=22
